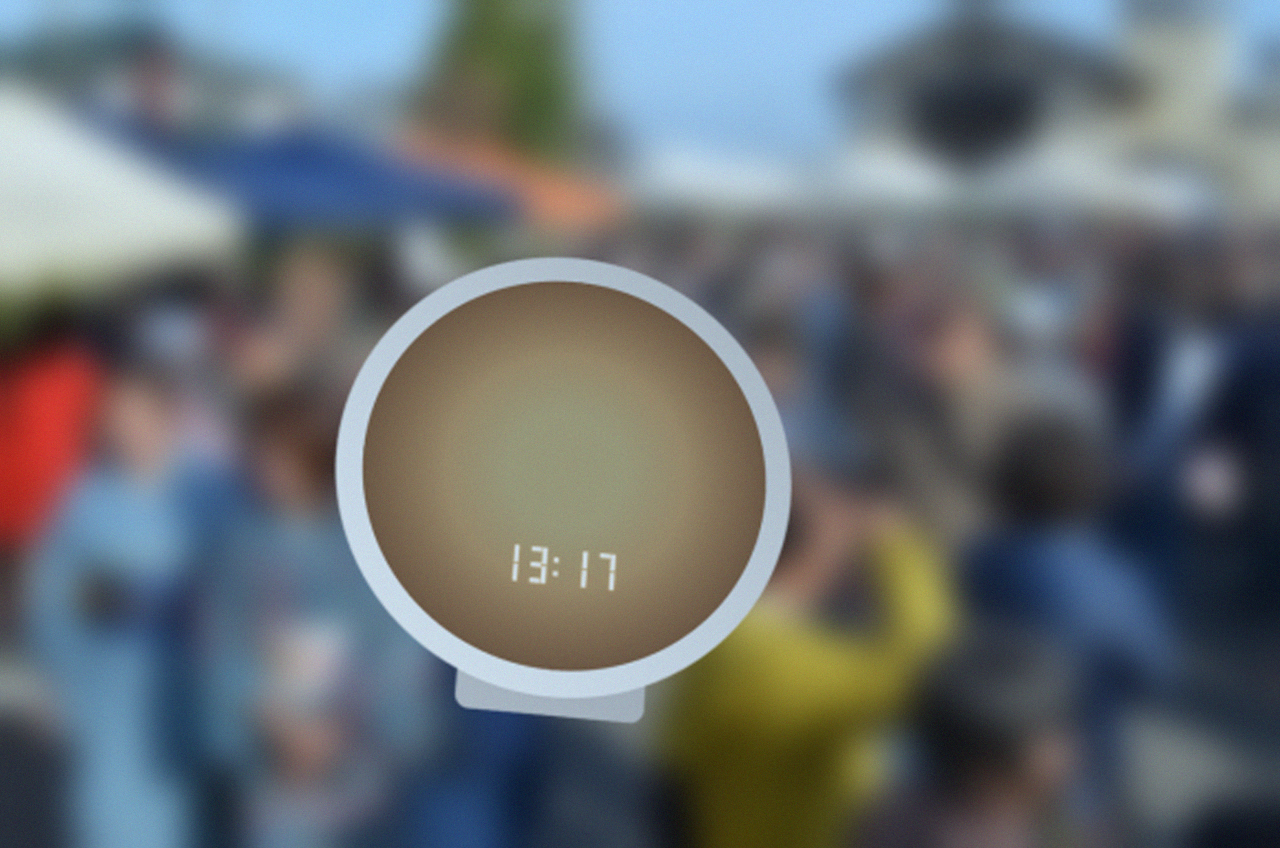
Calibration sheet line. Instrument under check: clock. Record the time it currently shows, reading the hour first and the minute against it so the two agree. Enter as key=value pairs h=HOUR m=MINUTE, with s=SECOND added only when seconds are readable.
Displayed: h=13 m=17
